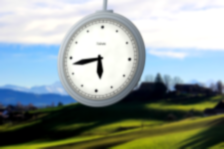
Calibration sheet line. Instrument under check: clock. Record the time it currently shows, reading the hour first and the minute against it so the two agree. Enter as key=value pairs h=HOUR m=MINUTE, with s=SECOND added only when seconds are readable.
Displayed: h=5 m=43
